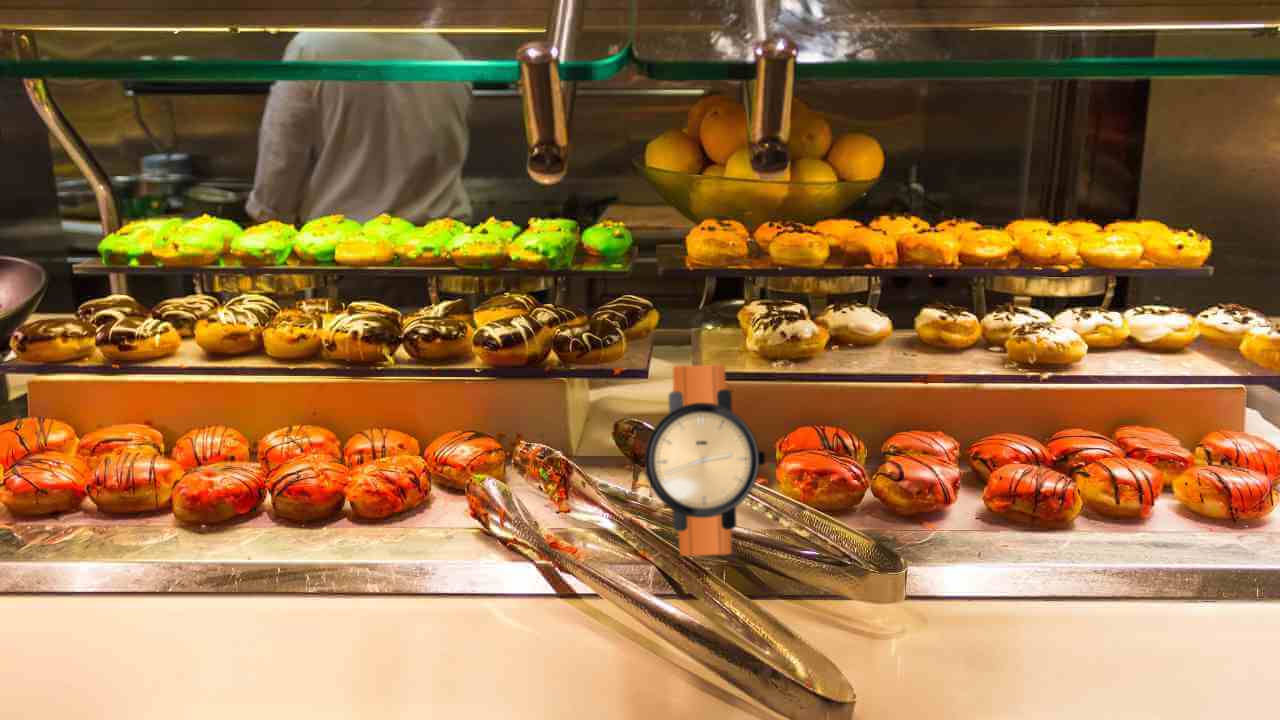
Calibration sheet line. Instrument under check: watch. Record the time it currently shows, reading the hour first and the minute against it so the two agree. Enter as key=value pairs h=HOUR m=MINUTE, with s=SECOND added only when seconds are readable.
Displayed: h=2 m=42
